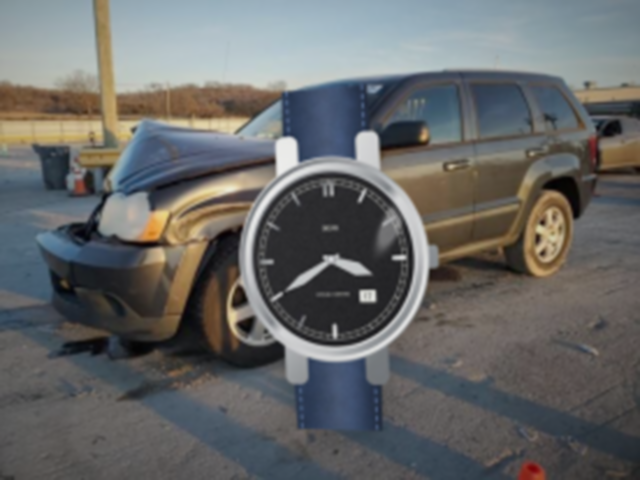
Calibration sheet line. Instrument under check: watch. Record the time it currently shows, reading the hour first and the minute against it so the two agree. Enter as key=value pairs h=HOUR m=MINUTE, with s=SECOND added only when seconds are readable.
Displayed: h=3 m=40
